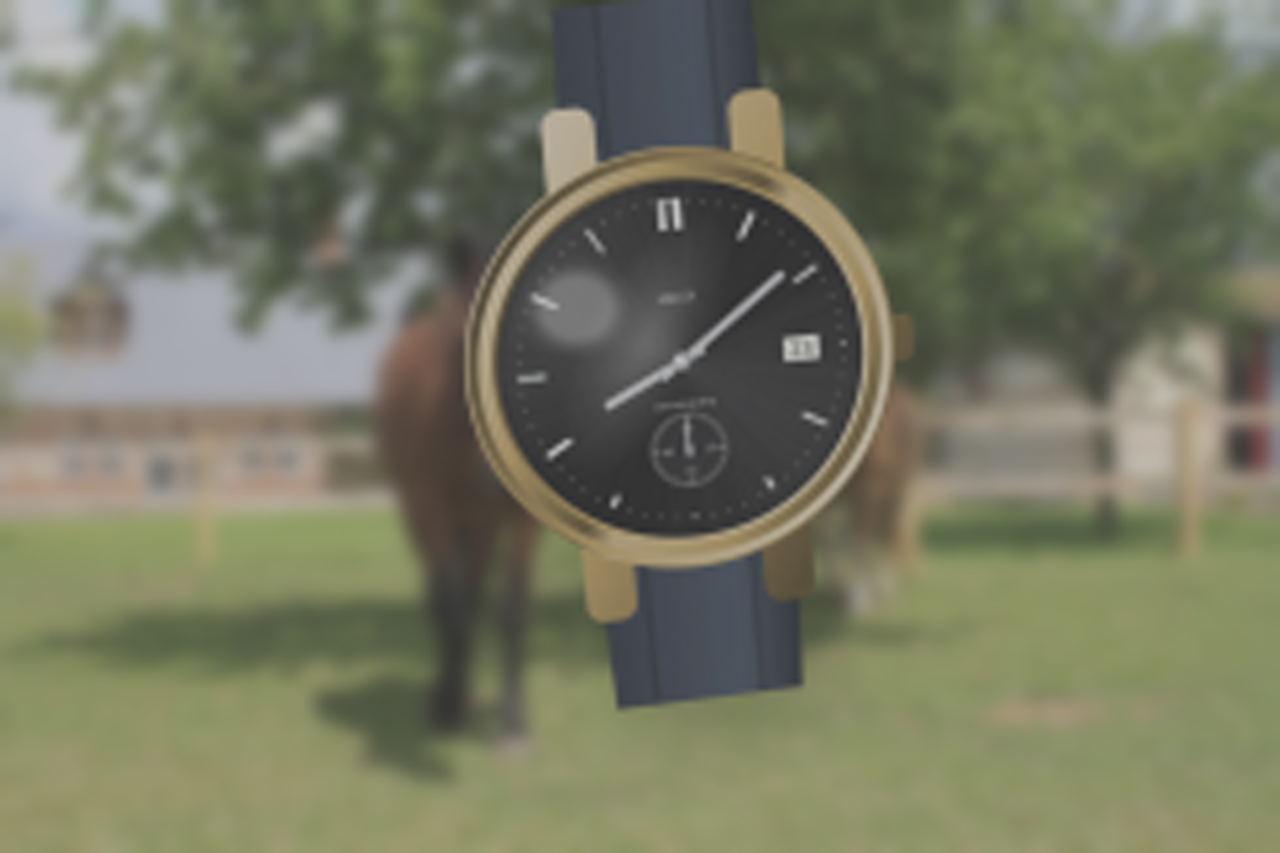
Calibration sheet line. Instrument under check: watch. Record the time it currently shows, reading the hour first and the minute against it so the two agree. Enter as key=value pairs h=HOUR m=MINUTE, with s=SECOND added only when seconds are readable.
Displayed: h=8 m=9
